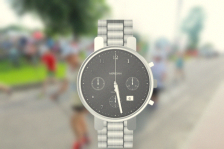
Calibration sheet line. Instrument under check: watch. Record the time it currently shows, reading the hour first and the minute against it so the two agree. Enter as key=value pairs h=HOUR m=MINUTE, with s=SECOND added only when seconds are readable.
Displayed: h=5 m=28
